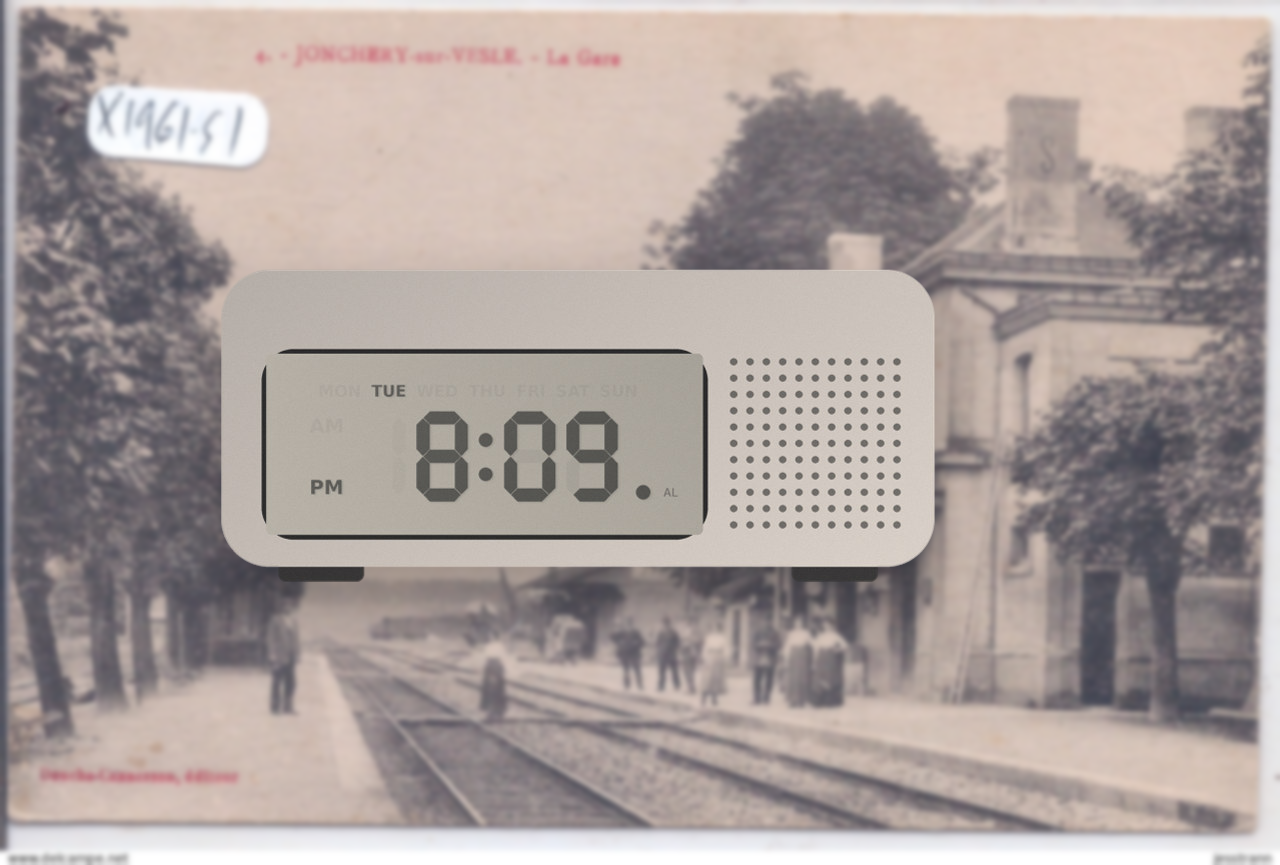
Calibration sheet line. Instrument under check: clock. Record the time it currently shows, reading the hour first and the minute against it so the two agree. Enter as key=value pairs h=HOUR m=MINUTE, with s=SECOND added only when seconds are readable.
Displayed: h=8 m=9
